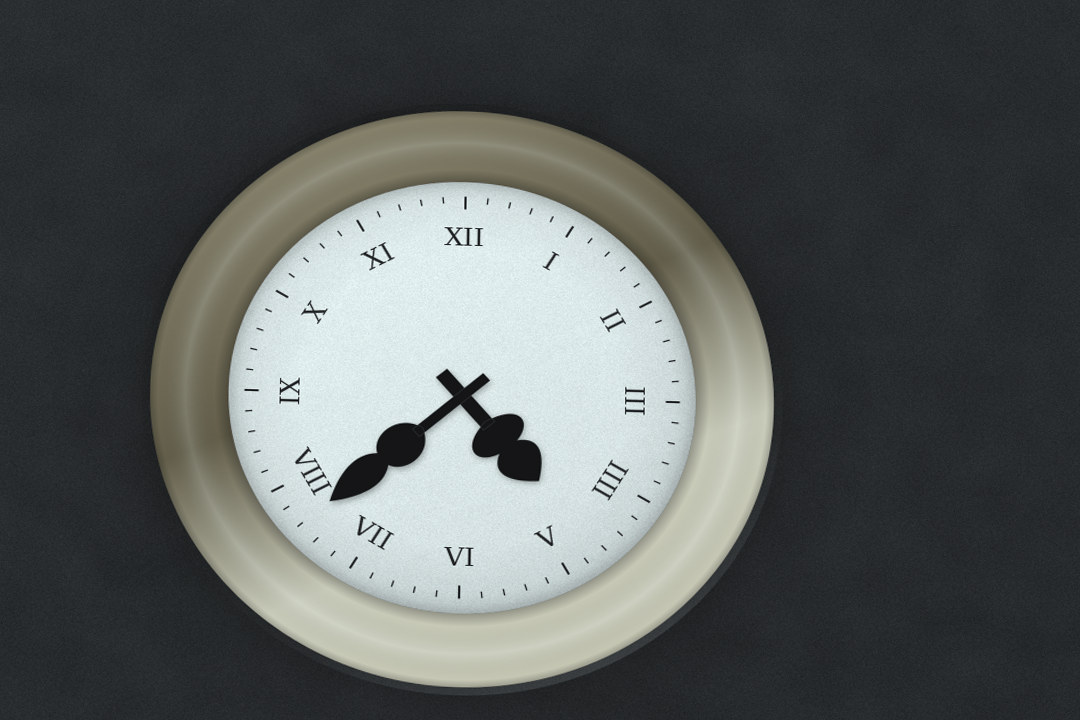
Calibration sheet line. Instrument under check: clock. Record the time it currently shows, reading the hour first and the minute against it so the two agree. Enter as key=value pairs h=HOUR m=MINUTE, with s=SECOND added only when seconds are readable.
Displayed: h=4 m=38
